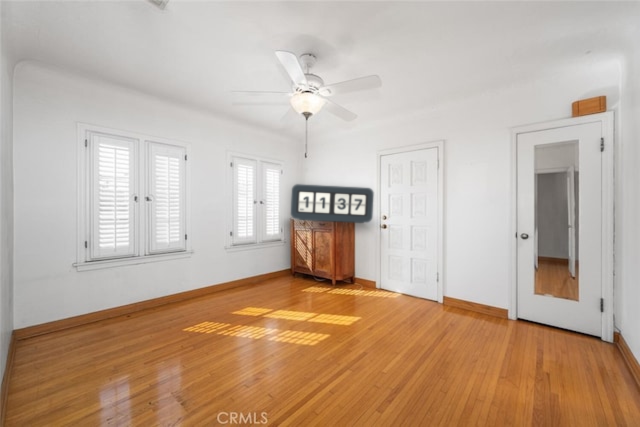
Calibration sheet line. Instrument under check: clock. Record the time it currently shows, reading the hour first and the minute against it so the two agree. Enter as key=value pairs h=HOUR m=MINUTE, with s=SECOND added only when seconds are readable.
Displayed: h=11 m=37
